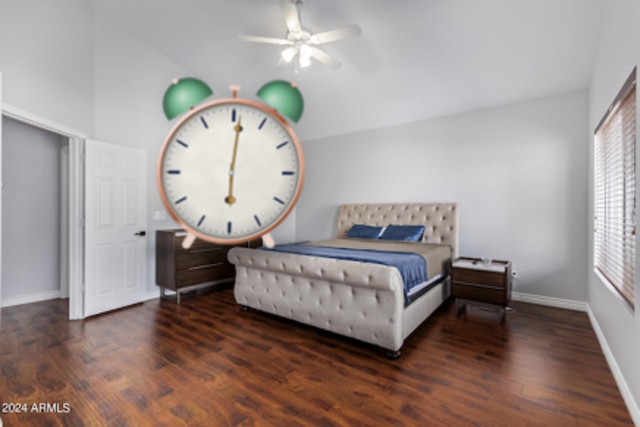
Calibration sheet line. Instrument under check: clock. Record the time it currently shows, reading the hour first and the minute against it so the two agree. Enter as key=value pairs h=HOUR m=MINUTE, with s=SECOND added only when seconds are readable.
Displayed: h=6 m=1
